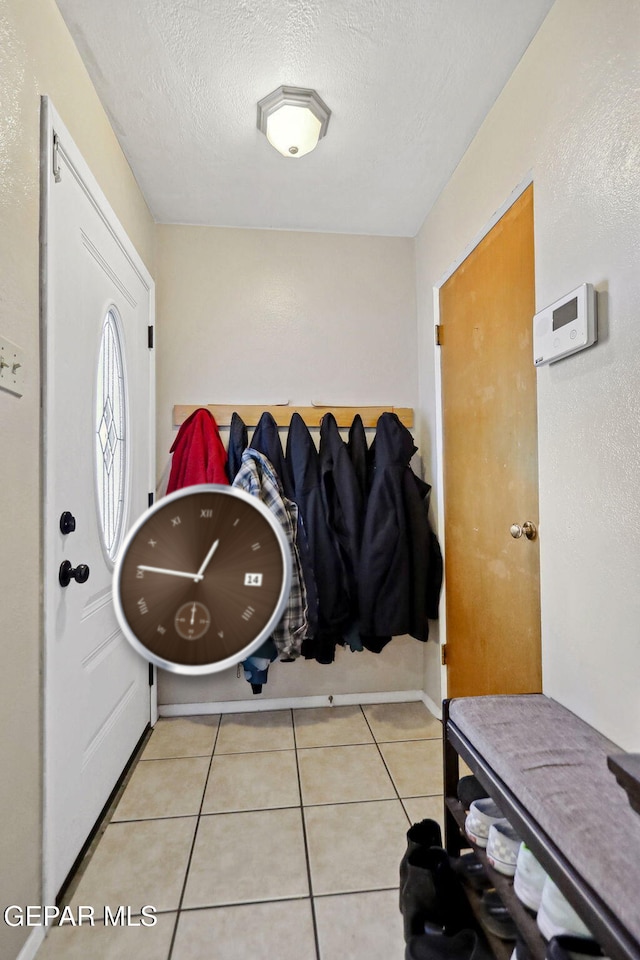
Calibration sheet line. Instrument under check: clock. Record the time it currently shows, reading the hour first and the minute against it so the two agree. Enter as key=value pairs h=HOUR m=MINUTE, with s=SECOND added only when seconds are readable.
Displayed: h=12 m=46
